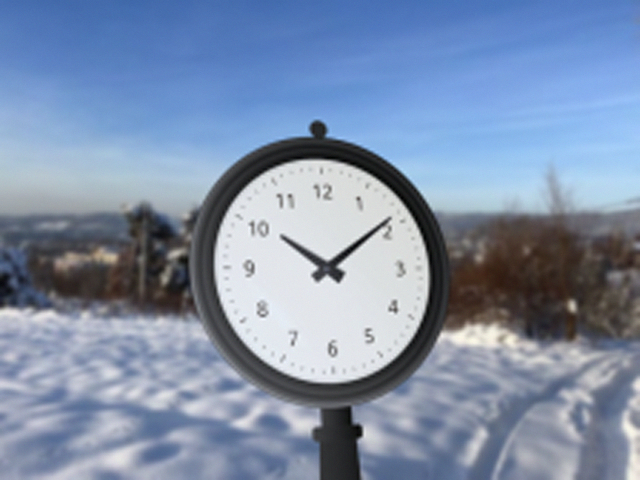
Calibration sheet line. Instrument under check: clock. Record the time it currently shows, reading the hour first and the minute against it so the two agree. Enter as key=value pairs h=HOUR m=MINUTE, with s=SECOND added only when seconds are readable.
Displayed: h=10 m=9
